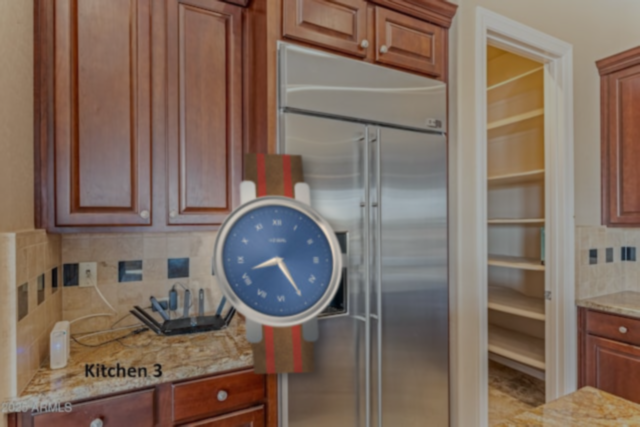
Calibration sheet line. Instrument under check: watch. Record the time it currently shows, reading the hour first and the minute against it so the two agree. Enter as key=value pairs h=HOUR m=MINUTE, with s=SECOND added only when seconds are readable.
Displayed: h=8 m=25
